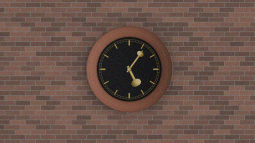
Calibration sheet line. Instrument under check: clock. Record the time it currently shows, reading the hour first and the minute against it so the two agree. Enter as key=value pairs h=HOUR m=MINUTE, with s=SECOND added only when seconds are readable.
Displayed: h=5 m=6
